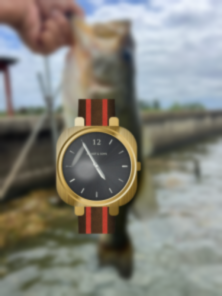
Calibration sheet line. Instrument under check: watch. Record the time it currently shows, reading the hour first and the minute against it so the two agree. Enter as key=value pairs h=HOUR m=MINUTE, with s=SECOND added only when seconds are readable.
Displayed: h=4 m=55
